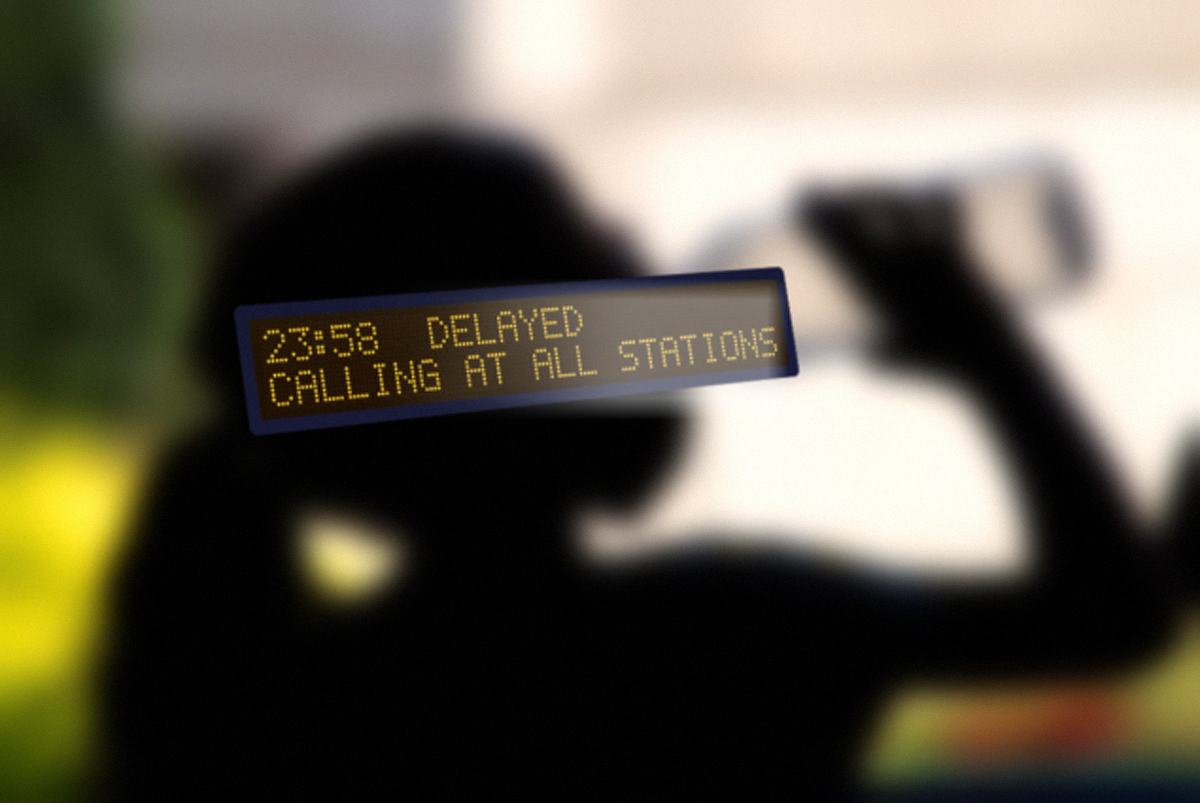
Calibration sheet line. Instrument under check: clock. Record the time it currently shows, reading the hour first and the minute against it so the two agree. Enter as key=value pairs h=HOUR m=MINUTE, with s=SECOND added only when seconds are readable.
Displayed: h=23 m=58
